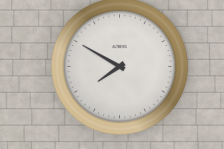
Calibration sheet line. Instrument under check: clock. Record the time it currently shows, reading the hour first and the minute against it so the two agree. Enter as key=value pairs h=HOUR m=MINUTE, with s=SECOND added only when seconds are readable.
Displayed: h=7 m=50
